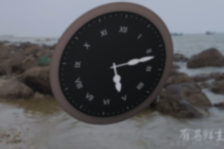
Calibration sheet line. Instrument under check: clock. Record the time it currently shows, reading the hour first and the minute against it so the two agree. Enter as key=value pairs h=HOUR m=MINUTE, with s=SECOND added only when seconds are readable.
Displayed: h=5 m=12
